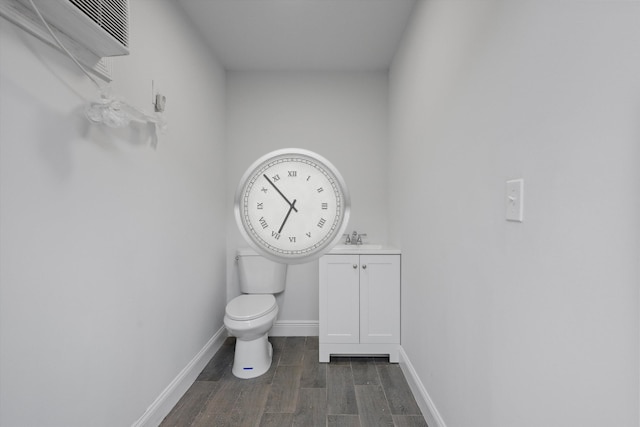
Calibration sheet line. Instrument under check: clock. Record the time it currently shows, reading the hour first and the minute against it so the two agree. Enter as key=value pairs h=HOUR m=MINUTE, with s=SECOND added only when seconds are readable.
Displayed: h=6 m=53
